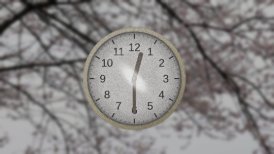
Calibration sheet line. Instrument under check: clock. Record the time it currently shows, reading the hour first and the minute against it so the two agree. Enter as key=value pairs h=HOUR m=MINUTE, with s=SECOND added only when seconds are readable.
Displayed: h=12 m=30
